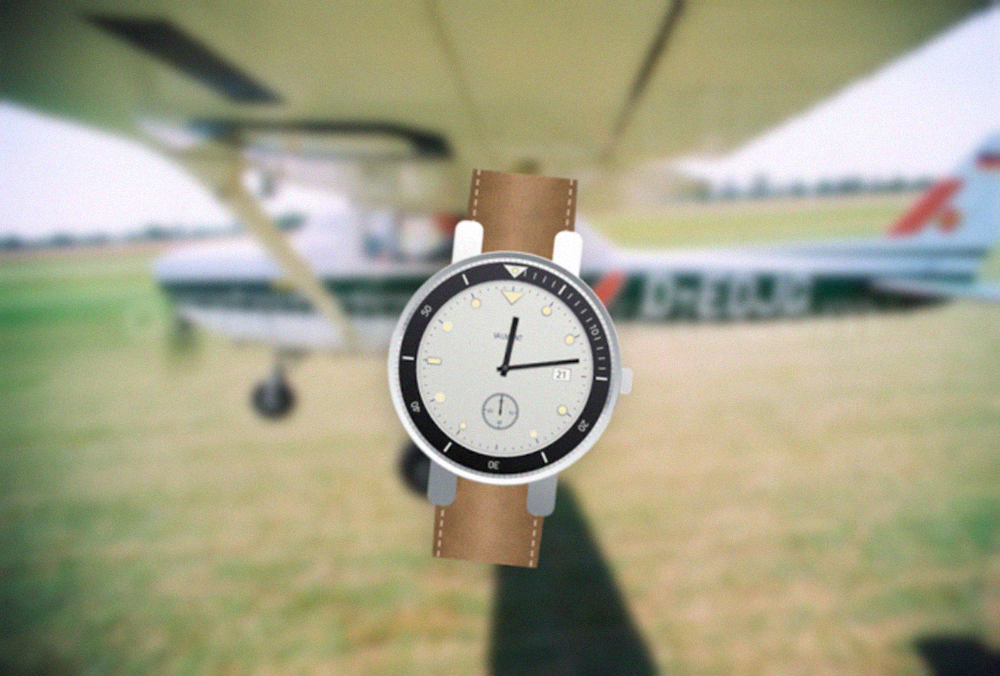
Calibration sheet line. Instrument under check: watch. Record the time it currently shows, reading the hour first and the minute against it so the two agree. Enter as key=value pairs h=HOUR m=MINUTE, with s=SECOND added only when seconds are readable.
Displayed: h=12 m=13
